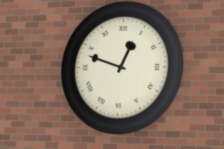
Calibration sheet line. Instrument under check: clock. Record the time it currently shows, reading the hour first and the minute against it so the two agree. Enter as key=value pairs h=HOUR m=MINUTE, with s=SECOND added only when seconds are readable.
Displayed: h=12 m=48
